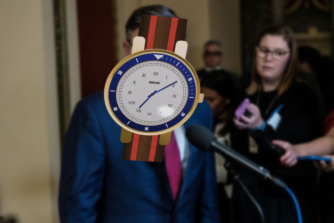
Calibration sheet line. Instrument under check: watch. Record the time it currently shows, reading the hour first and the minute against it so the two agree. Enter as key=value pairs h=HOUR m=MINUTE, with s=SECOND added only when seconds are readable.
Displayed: h=7 m=9
